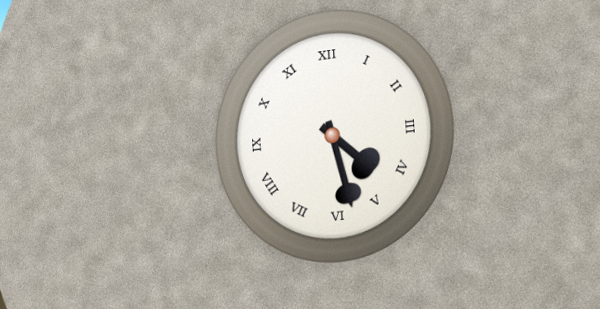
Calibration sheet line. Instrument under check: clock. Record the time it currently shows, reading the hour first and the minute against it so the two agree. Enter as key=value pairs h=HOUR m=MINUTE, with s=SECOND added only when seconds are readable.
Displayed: h=4 m=28
